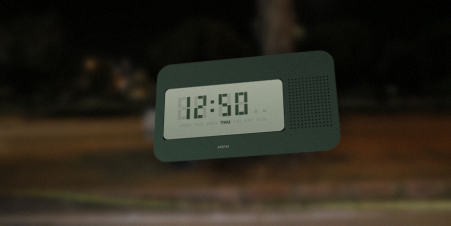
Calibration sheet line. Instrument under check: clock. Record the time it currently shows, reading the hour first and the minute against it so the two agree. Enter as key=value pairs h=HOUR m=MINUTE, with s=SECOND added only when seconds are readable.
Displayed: h=12 m=50
